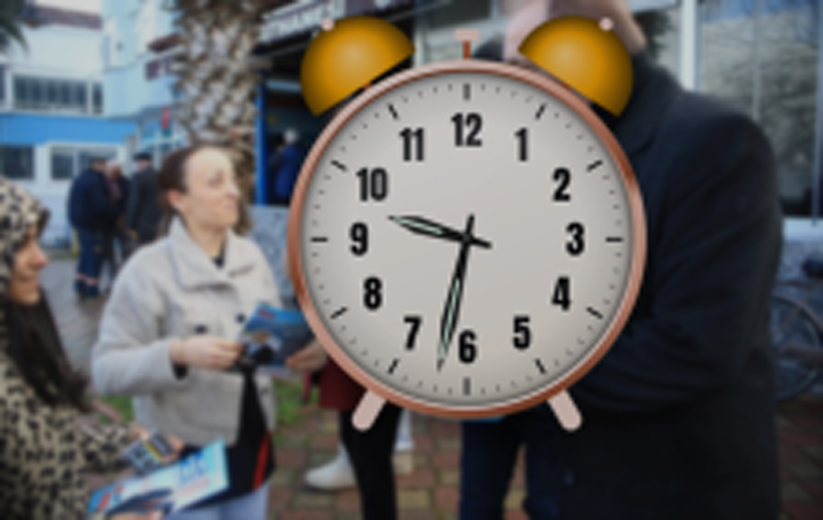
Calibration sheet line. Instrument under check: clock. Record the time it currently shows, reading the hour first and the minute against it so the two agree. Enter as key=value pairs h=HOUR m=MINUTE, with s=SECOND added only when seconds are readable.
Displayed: h=9 m=32
